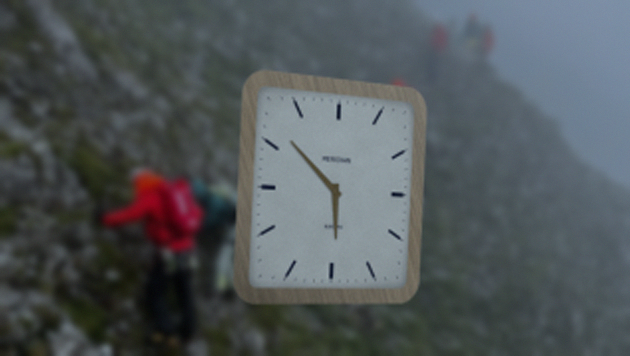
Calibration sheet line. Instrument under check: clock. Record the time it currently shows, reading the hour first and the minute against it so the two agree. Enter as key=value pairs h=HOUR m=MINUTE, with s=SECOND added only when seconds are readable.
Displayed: h=5 m=52
